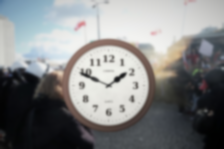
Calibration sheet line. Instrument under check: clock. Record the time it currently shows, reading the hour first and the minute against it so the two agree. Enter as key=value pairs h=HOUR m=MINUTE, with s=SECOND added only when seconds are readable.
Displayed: h=1 m=49
